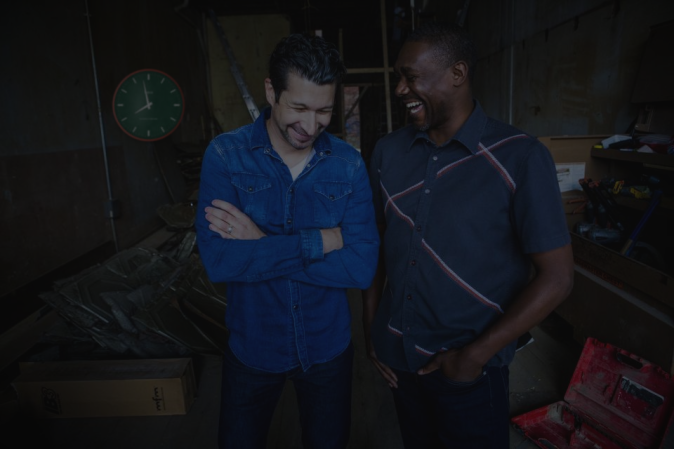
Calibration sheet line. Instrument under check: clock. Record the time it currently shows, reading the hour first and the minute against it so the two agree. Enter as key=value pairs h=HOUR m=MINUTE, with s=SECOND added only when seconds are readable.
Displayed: h=7 m=58
